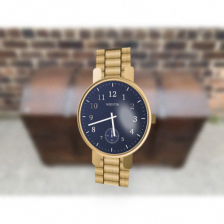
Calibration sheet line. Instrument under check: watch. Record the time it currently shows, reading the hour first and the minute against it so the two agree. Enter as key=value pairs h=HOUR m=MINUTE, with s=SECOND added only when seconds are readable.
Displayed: h=5 m=42
